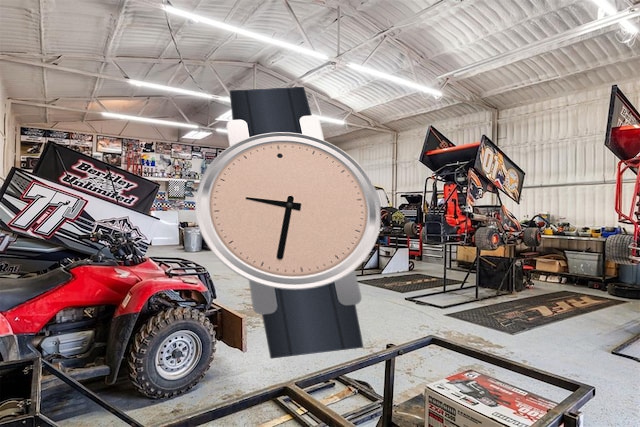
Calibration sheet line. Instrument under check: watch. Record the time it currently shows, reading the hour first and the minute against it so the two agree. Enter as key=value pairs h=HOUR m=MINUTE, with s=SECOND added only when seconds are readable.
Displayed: h=9 m=33
